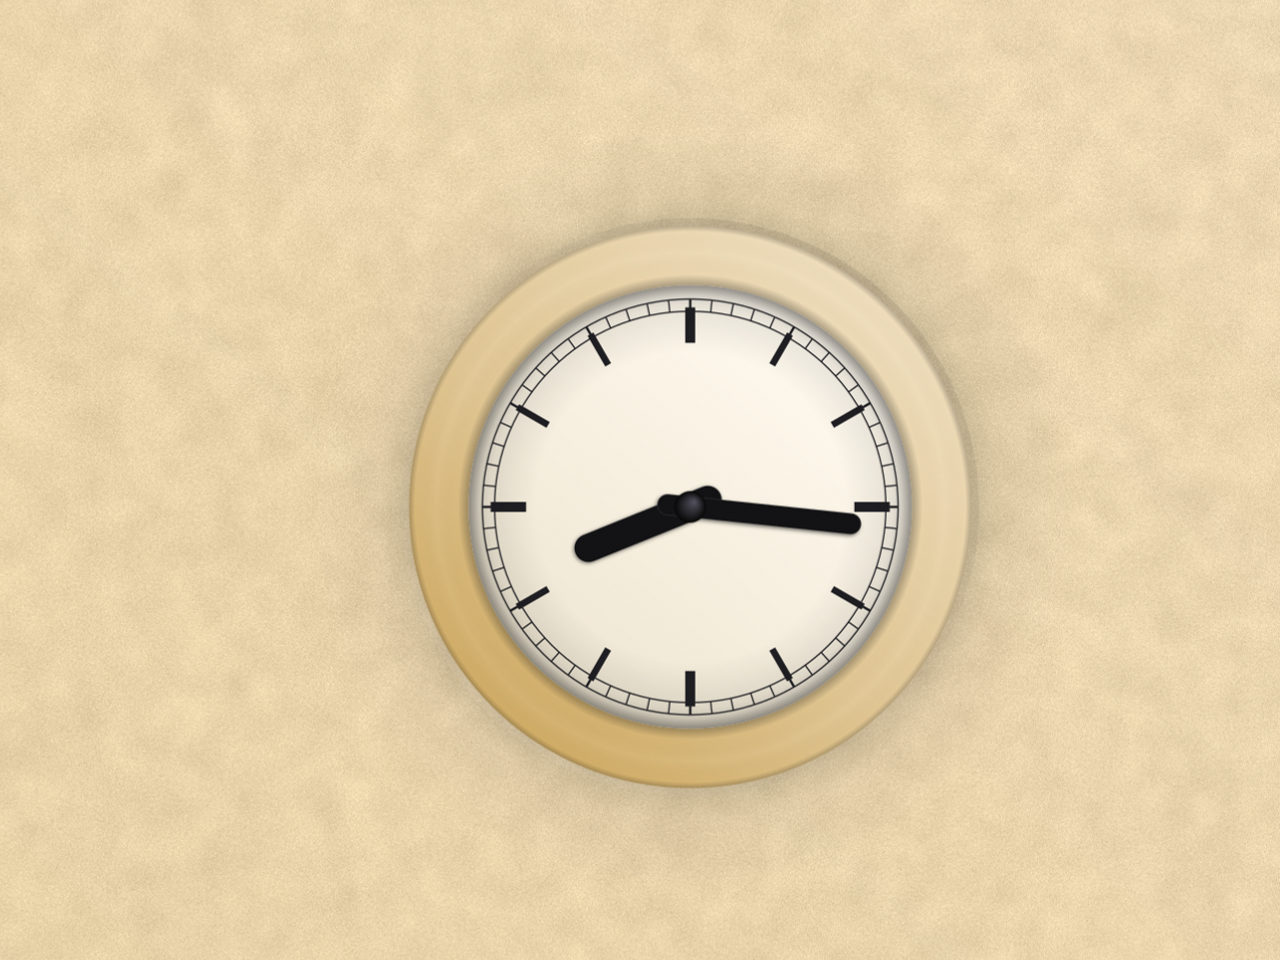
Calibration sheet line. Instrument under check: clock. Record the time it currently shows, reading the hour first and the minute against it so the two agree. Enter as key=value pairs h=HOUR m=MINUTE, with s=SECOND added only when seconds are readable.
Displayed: h=8 m=16
